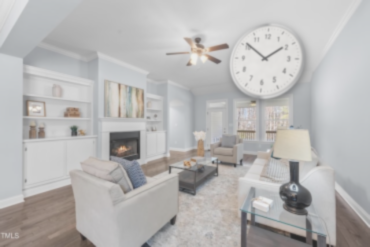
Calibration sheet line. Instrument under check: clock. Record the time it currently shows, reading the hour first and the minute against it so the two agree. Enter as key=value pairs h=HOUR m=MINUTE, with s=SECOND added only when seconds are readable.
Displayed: h=1 m=51
